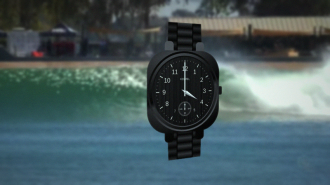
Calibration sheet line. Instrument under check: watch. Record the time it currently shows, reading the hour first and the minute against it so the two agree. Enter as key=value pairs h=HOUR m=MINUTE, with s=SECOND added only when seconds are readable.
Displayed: h=4 m=0
